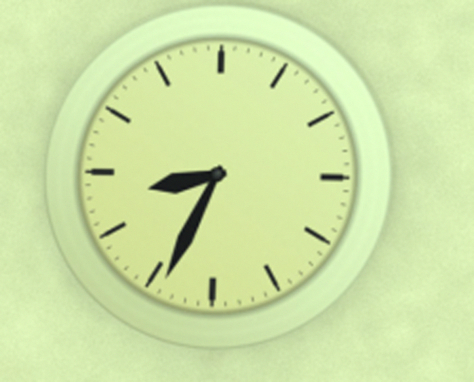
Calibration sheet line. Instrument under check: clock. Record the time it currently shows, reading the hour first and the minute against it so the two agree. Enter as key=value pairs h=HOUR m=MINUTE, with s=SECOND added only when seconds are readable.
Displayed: h=8 m=34
